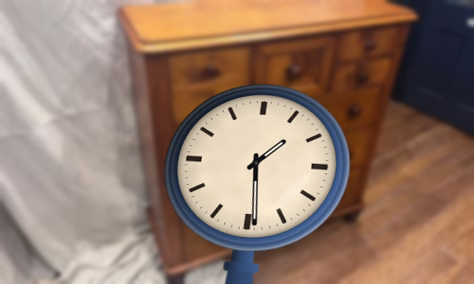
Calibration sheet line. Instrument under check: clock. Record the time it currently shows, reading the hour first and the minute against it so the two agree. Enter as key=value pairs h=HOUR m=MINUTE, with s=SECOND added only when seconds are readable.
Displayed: h=1 m=29
